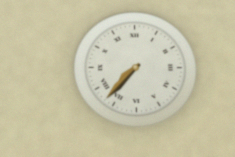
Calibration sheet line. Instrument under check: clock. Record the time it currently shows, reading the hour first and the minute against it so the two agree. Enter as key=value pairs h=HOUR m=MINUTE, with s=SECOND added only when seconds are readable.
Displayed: h=7 m=37
